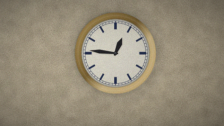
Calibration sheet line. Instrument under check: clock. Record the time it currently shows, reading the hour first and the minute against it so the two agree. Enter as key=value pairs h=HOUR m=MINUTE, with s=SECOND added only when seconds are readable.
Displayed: h=12 m=46
